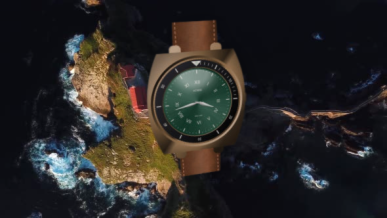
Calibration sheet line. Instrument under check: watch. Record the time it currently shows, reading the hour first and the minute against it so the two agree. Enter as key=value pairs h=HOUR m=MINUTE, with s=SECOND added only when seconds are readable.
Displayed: h=3 m=43
